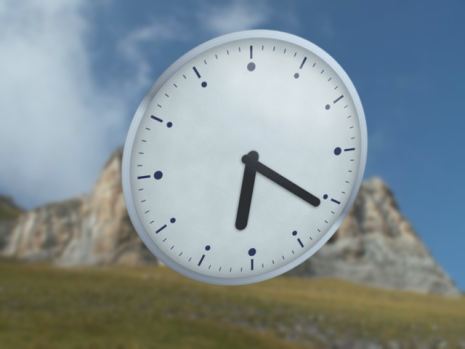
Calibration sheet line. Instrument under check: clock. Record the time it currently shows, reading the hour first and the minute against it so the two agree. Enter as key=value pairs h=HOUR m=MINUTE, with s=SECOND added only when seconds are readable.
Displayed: h=6 m=21
